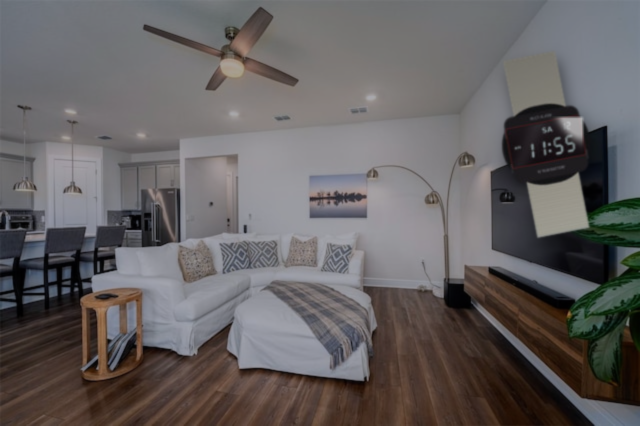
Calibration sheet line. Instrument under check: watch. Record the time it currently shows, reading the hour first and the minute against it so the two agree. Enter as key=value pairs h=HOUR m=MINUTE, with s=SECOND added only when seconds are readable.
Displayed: h=11 m=55
